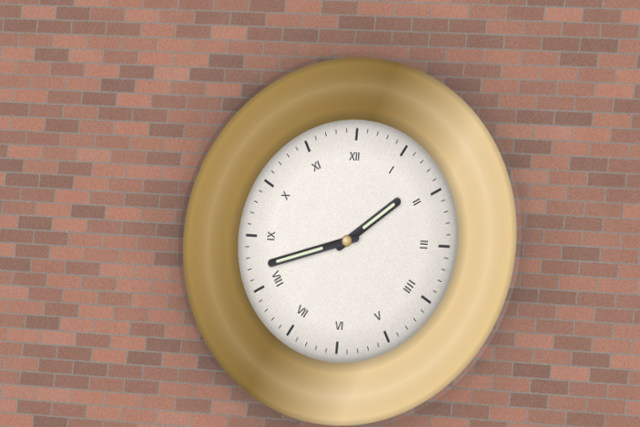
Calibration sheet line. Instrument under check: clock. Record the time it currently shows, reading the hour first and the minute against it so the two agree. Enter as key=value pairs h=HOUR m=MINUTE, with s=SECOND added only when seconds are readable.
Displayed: h=1 m=42
